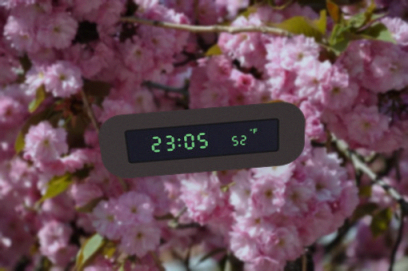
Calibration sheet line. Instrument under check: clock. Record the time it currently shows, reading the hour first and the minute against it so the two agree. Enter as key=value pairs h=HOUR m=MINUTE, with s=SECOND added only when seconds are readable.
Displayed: h=23 m=5
